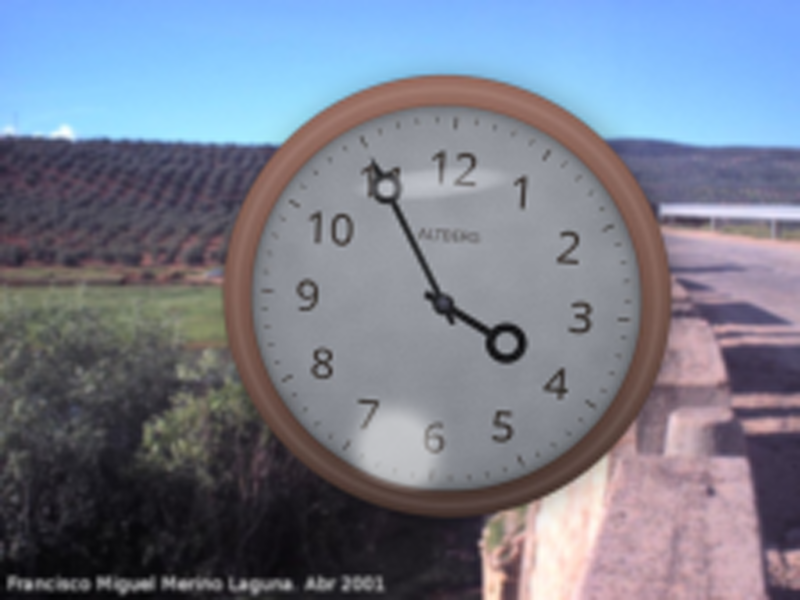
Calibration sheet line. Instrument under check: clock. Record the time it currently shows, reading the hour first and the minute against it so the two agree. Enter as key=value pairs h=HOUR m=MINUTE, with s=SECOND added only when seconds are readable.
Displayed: h=3 m=55
